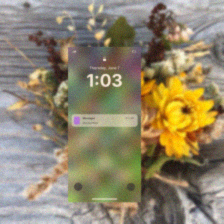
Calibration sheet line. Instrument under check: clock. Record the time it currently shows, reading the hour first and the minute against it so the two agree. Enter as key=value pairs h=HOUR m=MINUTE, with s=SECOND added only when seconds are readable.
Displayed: h=1 m=3
